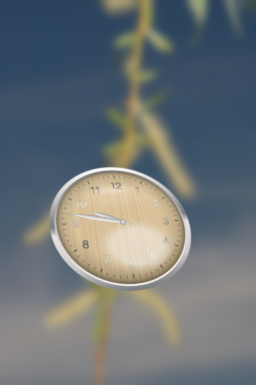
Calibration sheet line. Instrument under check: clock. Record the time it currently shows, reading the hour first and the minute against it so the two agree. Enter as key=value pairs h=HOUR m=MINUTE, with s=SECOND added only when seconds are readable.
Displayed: h=9 m=47
